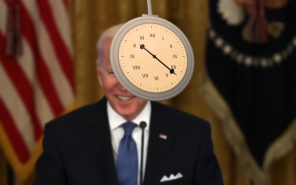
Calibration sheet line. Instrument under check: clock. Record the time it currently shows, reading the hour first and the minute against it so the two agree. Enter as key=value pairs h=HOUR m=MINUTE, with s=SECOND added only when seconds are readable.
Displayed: h=10 m=22
